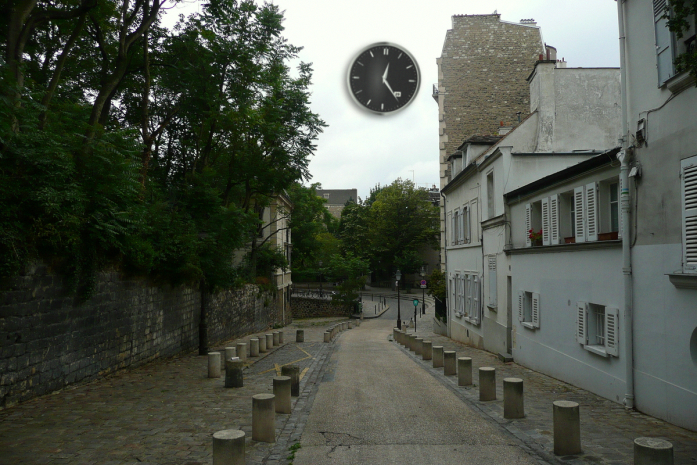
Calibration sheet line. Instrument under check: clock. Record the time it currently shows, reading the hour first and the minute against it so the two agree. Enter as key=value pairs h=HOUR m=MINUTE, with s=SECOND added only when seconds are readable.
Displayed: h=12 m=24
